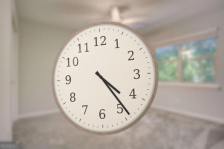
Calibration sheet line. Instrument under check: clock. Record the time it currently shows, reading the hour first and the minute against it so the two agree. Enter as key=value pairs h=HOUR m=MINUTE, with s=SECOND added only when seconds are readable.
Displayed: h=4 m=24
